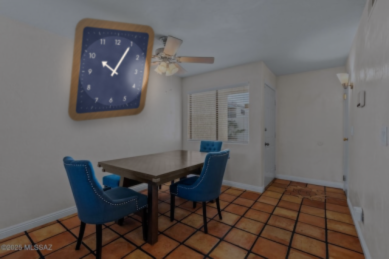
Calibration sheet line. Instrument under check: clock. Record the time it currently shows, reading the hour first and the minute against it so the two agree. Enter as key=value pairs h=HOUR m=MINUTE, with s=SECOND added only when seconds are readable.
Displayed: h=10 m=5
